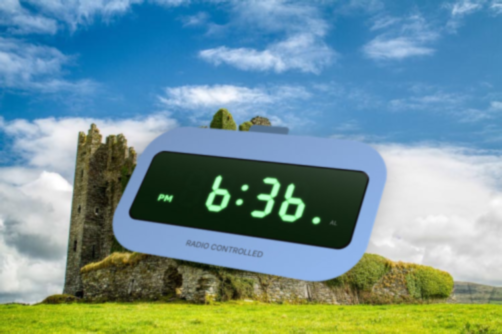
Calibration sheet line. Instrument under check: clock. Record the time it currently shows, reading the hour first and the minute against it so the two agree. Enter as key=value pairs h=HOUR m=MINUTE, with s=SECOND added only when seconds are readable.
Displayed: h=6 m=36
